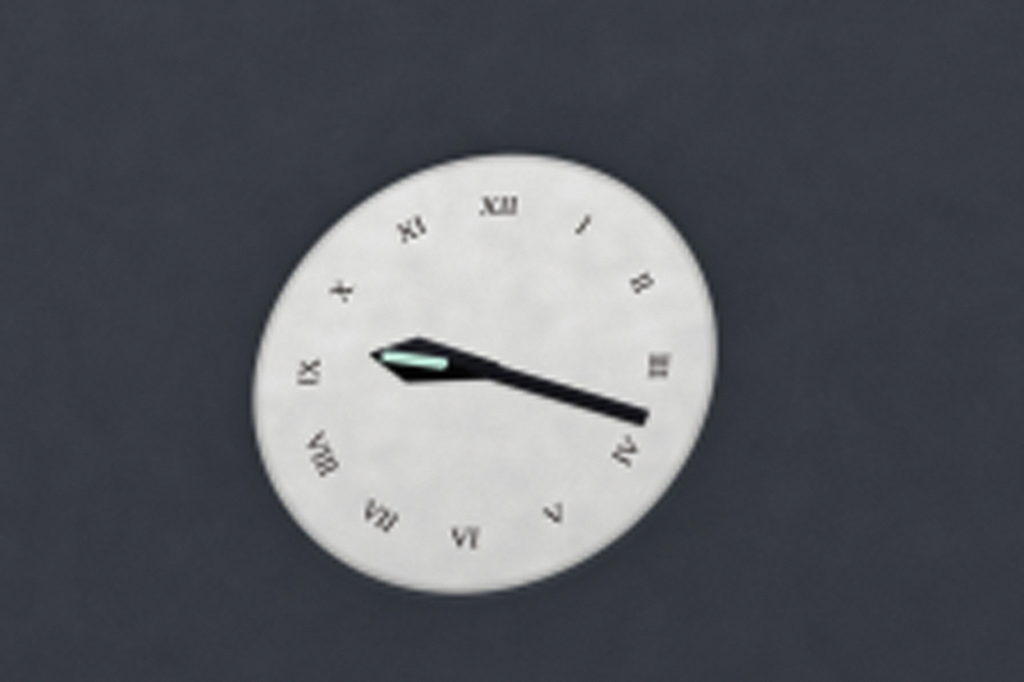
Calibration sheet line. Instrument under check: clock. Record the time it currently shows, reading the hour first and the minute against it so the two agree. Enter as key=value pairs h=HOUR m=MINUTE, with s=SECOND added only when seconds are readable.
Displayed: h=9 m=18
